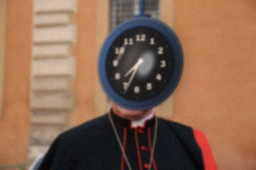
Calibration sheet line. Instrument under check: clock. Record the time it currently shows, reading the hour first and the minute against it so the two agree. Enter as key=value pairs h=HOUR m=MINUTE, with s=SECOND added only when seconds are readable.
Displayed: h=7 m=34
